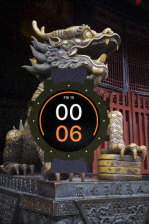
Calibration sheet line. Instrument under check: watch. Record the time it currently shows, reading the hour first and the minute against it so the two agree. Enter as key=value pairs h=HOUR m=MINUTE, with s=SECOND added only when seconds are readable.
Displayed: h=0 m=6
